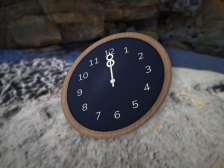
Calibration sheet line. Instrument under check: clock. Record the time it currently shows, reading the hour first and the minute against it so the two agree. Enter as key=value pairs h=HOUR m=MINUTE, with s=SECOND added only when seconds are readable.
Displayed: h=12 m=0
